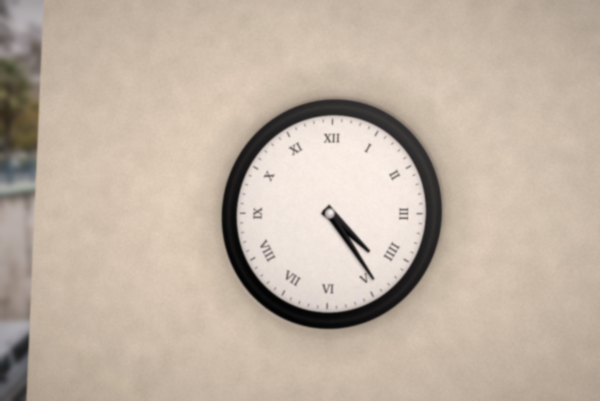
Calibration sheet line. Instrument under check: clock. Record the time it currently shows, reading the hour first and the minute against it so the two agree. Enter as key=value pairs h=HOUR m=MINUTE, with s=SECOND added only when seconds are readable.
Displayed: h=4 m=24
